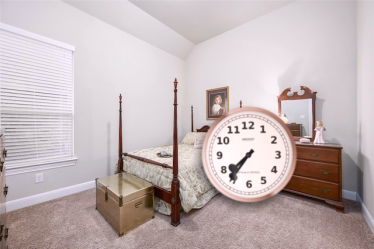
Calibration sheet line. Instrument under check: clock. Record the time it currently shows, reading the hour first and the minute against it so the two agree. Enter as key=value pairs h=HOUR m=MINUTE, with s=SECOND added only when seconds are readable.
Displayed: h=7 m=36
